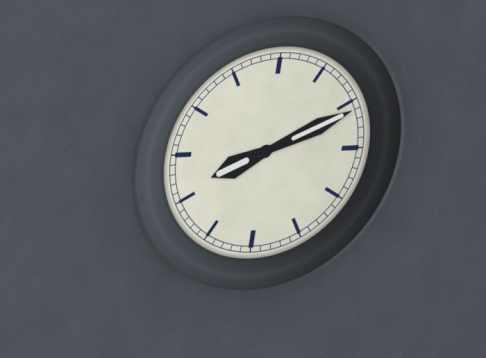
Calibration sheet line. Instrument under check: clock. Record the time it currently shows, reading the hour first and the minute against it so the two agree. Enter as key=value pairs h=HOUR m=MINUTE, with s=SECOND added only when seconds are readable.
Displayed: h=8 m=11
